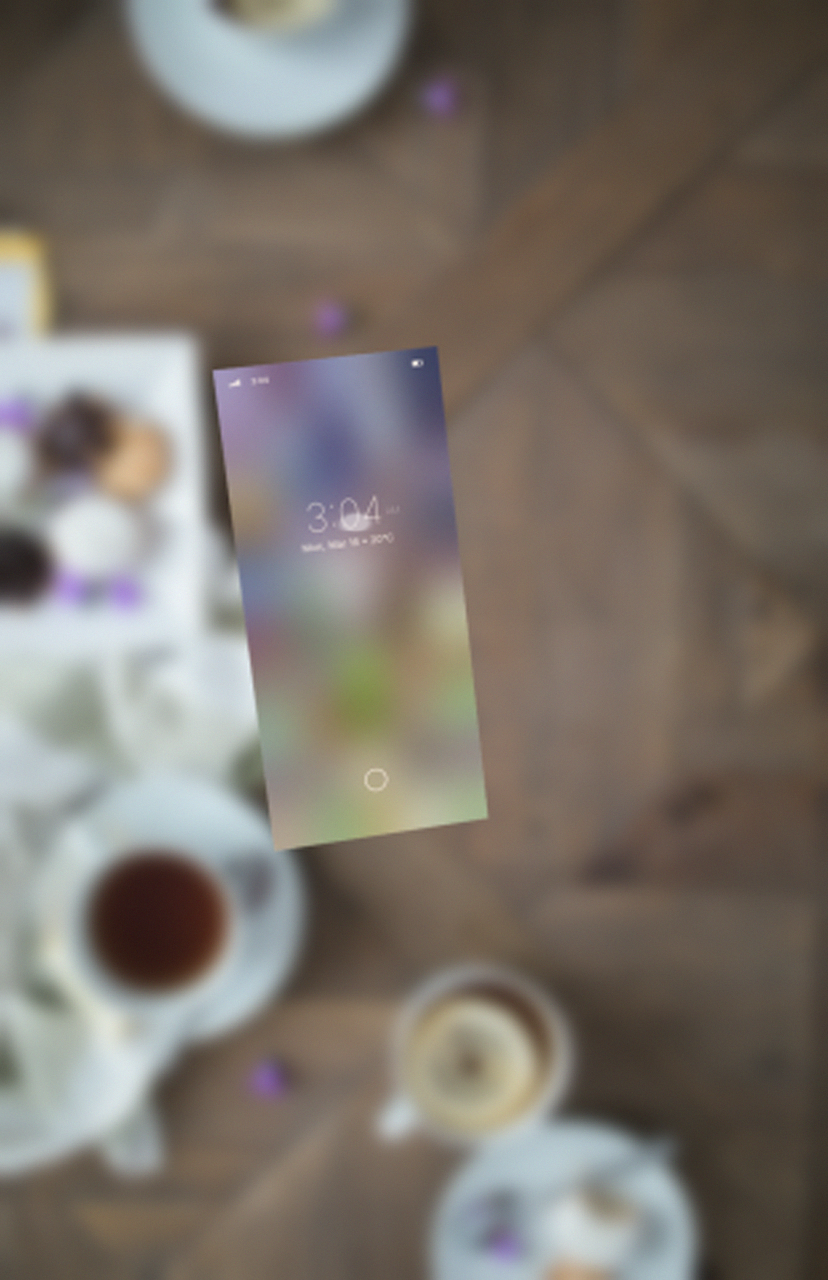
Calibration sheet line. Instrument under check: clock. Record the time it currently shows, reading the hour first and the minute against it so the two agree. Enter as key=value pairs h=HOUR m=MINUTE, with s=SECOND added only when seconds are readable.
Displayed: h=3 m=4
